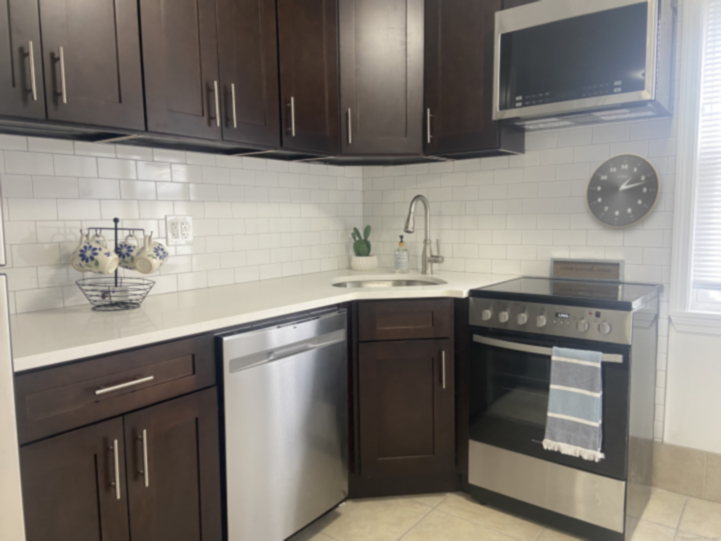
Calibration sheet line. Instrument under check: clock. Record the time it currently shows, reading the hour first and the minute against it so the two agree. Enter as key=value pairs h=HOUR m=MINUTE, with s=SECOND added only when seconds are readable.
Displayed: h=1 m=12
